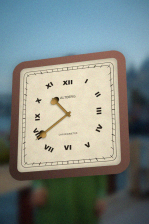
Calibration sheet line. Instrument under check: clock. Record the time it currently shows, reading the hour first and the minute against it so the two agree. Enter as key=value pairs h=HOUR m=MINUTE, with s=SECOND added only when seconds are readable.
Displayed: h=10 m=39
